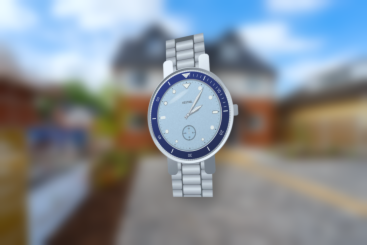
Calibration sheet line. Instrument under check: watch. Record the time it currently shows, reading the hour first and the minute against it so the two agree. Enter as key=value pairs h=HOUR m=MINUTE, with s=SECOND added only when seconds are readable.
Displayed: h=2 m=6
